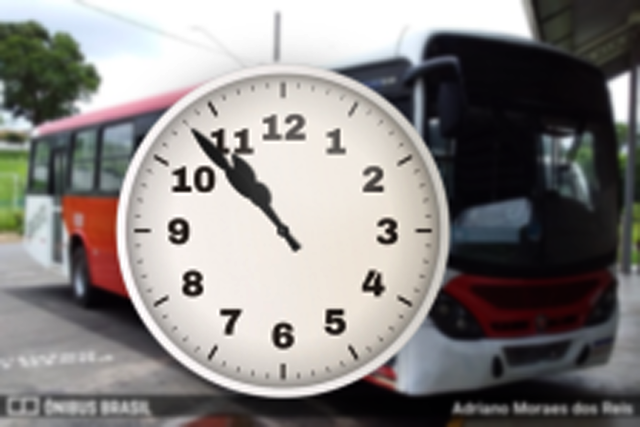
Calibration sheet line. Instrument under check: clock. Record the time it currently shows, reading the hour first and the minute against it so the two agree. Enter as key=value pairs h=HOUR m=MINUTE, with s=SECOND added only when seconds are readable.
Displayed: h=10 m=53
